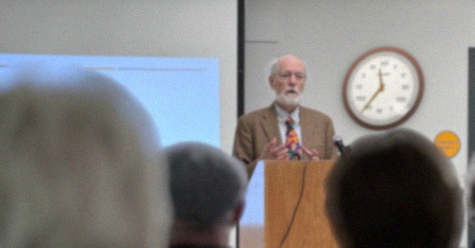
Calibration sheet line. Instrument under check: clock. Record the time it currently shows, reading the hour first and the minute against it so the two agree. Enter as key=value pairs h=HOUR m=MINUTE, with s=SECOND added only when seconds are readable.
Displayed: h=11 m=36
